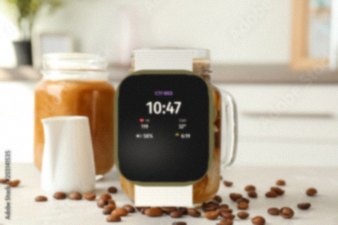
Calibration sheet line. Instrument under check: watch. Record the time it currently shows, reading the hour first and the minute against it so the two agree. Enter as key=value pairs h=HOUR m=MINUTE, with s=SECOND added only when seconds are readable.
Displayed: h=10 m=47
